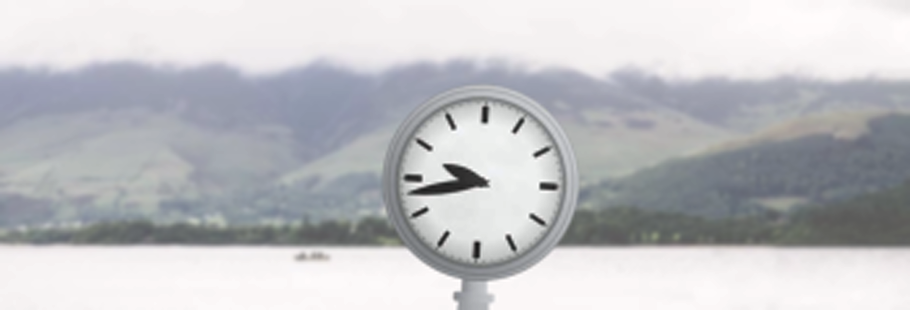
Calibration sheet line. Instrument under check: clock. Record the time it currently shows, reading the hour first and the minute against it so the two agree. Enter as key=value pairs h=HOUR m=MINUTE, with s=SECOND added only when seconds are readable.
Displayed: h=9 m=43
